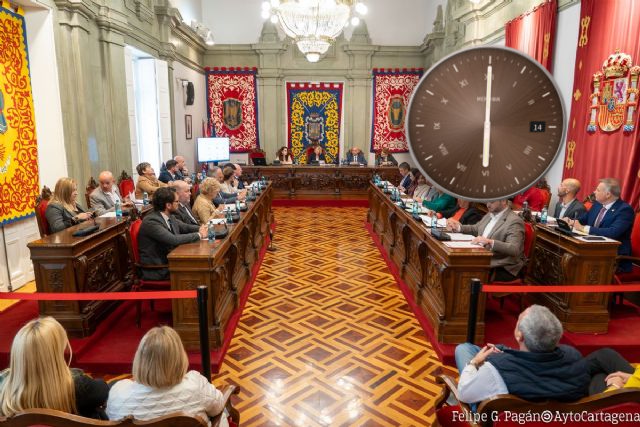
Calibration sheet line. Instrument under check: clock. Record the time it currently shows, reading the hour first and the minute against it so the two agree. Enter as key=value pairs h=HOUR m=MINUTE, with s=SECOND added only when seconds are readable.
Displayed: h=6 m=0
